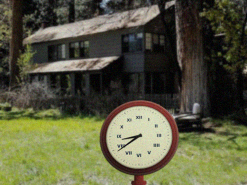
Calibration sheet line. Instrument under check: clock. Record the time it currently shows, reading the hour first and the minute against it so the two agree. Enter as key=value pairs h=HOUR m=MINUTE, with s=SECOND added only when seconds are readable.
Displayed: h=8 m=39
